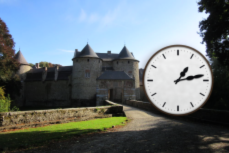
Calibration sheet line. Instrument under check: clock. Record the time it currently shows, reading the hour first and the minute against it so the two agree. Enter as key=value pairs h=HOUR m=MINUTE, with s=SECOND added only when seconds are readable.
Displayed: h=1 m=13
